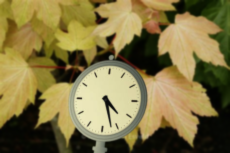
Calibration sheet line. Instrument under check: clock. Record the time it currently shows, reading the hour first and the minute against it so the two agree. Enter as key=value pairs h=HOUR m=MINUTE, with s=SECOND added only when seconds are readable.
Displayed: h=4 m=27
